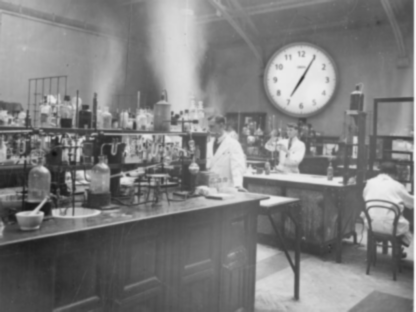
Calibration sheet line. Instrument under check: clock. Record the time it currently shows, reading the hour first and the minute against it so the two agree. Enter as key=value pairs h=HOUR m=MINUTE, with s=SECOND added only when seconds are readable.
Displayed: h=7 m=5
